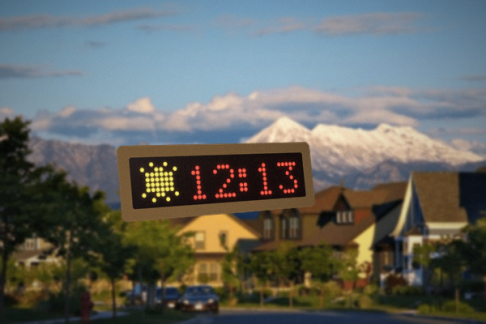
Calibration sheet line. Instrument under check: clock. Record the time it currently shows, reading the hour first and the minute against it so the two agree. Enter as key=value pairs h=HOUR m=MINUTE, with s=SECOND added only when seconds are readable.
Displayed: h=12 m=13
